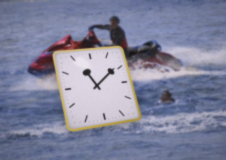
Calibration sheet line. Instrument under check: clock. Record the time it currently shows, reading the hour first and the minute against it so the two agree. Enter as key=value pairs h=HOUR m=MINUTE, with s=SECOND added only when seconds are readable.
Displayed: h=11 m=9
